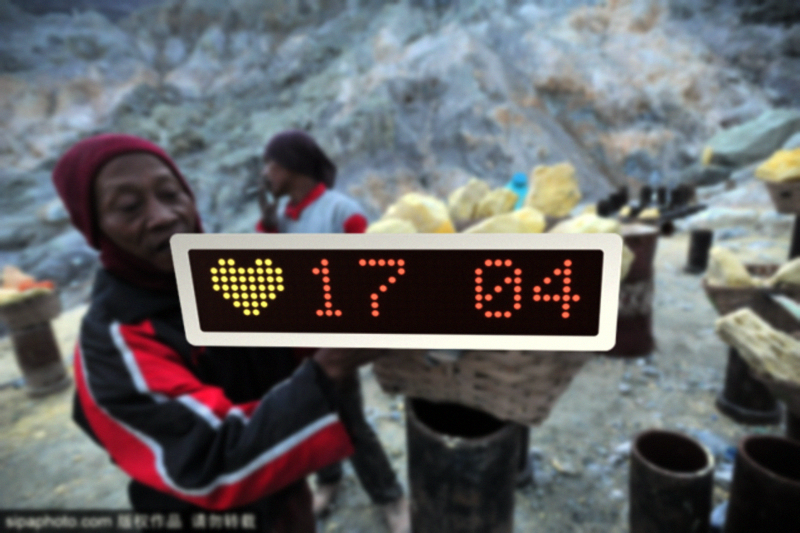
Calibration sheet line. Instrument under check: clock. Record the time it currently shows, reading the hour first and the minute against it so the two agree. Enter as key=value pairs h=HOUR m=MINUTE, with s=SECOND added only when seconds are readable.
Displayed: h=17 m=4
